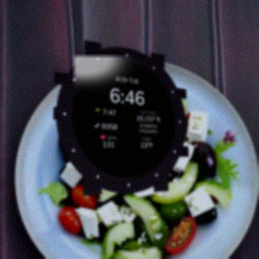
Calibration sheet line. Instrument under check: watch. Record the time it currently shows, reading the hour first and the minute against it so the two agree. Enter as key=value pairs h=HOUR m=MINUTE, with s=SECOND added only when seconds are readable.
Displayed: h=6 m=46
